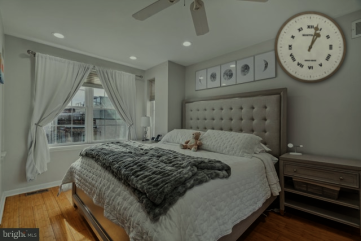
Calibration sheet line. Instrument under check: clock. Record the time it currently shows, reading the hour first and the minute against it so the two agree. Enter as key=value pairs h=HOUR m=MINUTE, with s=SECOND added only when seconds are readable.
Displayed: h=1 m=3
